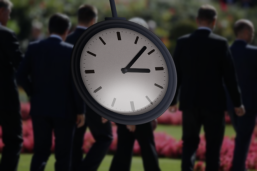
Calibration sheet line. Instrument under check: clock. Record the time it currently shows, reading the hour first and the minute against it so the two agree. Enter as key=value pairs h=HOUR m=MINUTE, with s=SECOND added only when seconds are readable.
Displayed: h=3 m=8
